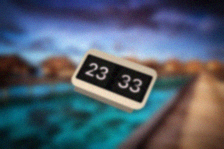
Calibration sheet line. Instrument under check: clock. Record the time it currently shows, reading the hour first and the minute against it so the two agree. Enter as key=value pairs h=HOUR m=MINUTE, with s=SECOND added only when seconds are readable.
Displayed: h=23 m=33
